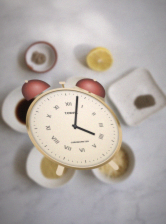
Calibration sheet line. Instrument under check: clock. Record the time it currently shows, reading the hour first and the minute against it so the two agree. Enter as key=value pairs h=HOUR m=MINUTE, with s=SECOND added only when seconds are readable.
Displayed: h=4 m=3
